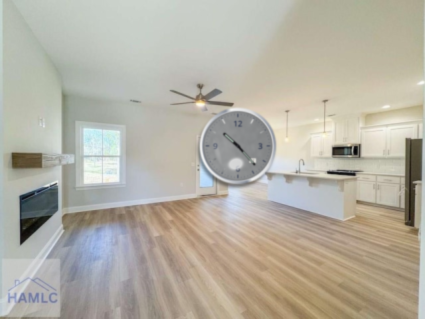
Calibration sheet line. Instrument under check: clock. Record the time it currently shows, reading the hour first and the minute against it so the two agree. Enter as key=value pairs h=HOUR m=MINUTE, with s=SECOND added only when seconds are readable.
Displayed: h=10 m=23
